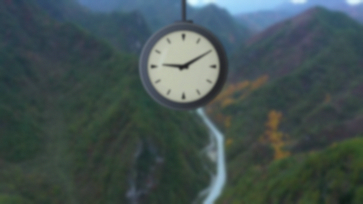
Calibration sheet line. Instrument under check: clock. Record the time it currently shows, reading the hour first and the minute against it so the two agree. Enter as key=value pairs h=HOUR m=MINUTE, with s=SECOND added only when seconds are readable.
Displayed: h=9 m=10
